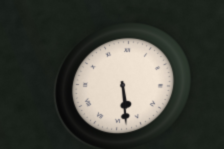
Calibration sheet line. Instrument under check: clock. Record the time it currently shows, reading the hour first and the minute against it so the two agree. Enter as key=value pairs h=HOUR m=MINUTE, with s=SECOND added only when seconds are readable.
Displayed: h=5 m=28
